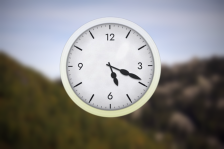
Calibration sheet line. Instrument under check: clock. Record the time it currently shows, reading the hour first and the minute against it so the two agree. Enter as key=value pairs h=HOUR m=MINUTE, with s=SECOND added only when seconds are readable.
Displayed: h=5 m=19
